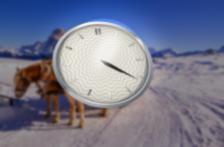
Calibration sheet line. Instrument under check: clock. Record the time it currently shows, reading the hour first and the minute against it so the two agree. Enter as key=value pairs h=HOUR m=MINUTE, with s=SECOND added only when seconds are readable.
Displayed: h=4 m=21
